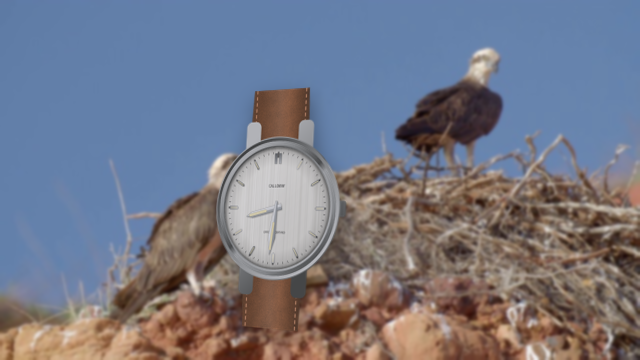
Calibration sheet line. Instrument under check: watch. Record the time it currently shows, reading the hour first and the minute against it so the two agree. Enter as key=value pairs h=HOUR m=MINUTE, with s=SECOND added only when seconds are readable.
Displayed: h=8 m=31
